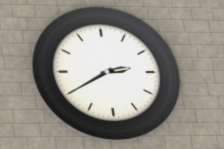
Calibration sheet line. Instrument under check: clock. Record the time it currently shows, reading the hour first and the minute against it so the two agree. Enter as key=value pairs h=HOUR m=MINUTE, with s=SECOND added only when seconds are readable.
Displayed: h=2 m=40
